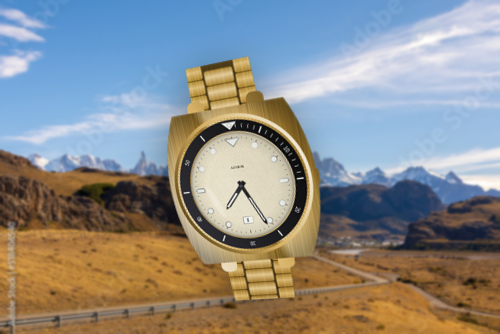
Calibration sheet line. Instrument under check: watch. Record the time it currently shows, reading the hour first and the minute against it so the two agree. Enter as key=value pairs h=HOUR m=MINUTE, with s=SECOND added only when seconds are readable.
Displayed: h=7 m=26
